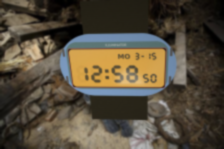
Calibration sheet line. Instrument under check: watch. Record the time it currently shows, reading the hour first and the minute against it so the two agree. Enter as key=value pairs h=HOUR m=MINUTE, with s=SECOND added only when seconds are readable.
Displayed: h=12 m=58
